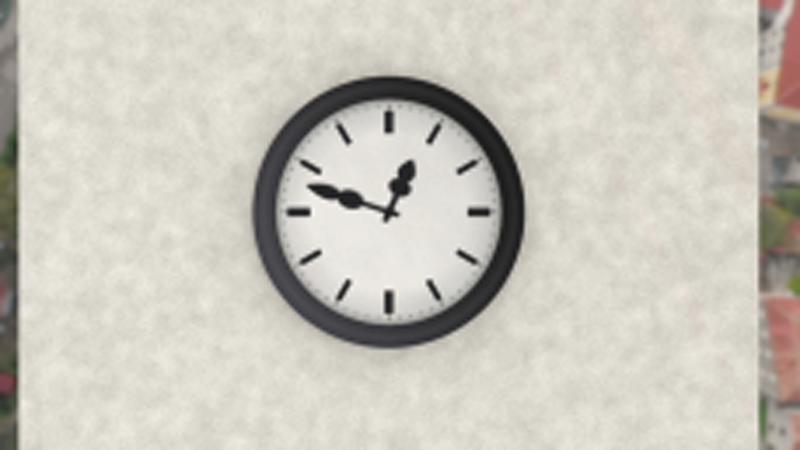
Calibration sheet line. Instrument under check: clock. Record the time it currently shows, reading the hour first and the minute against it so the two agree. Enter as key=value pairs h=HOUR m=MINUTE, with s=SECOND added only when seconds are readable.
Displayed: h=12 m=48
